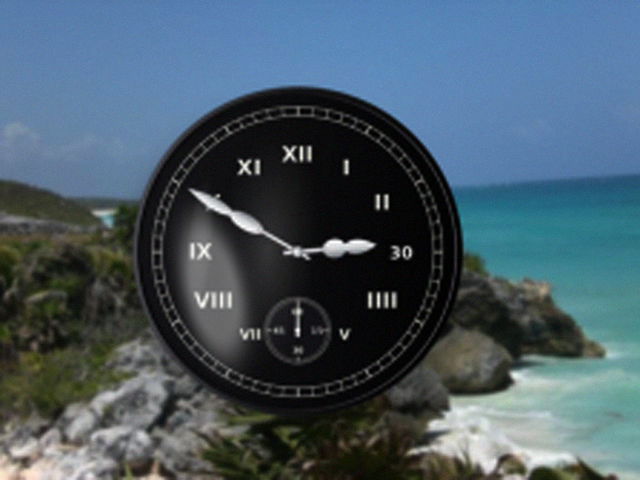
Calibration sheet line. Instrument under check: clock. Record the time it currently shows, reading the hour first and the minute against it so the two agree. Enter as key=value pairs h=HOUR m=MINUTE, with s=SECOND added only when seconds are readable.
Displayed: h=2 m=50
